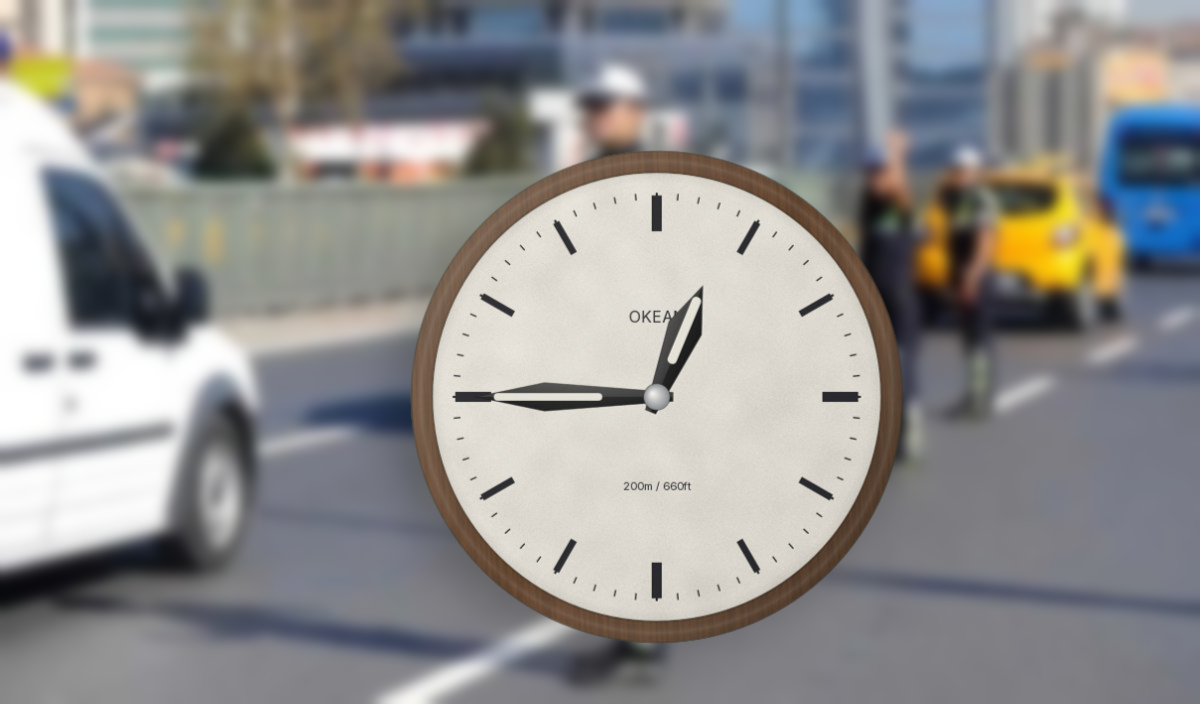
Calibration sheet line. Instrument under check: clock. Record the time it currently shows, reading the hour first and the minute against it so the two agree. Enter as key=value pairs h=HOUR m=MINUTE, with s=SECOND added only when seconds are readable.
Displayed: h=12 m=45
